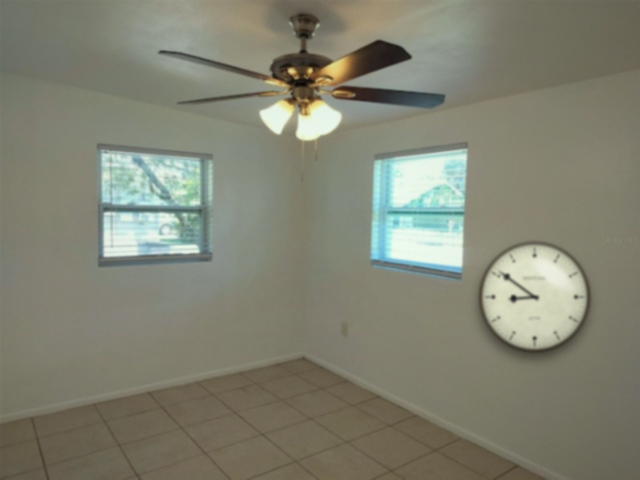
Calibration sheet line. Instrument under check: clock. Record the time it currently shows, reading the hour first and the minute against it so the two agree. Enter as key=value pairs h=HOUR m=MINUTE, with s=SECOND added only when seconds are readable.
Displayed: h=8 m=51
